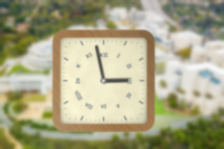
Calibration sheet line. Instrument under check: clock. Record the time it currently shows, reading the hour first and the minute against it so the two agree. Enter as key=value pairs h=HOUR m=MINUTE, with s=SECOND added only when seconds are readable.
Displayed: h=2 m=58
